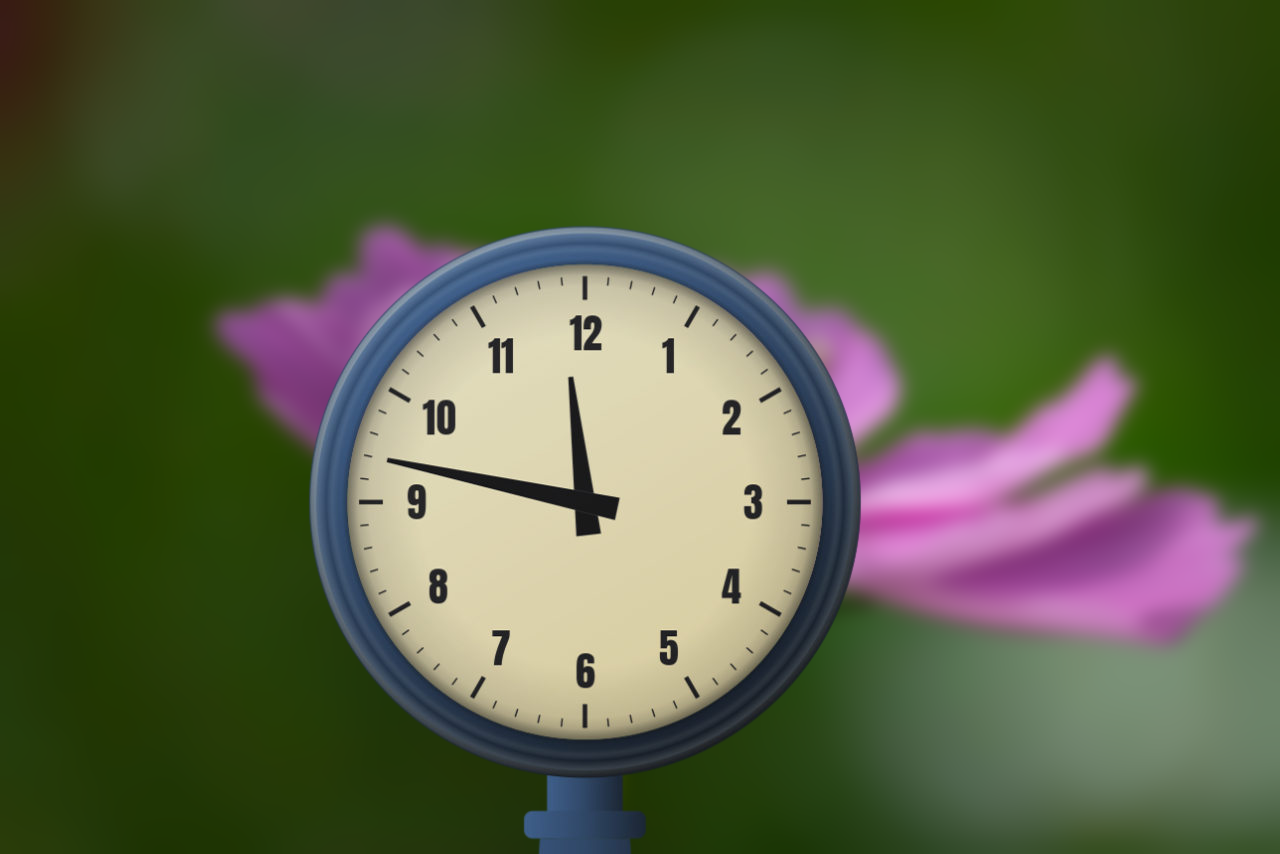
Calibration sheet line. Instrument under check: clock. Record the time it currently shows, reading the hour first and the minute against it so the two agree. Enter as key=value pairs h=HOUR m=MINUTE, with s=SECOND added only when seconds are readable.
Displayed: h=11 m=47
